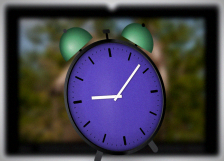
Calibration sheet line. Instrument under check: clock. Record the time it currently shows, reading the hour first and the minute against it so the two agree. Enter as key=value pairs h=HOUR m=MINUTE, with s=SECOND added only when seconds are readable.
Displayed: h=9 m=8
